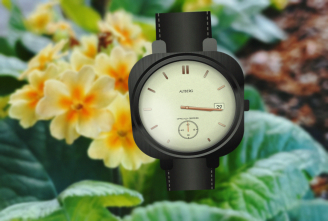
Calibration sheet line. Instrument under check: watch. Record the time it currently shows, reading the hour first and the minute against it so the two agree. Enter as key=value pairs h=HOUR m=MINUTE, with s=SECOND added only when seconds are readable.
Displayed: h=3 m=16
